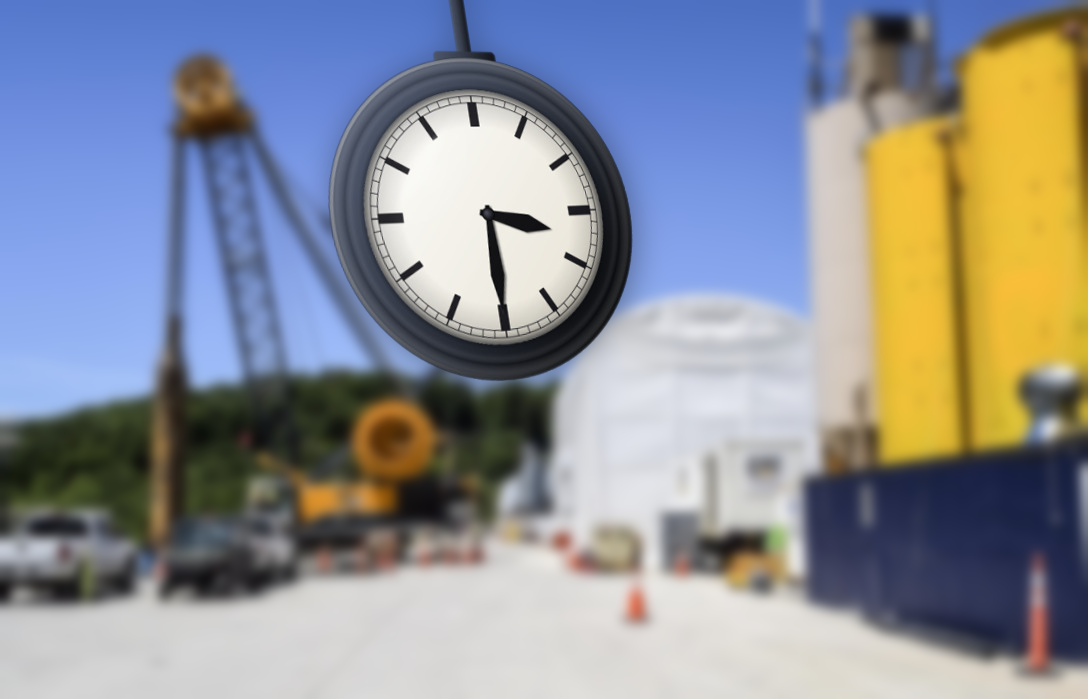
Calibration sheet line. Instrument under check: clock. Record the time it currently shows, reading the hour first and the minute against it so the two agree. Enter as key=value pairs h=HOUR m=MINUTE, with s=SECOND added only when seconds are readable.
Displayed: h=3 m=30
